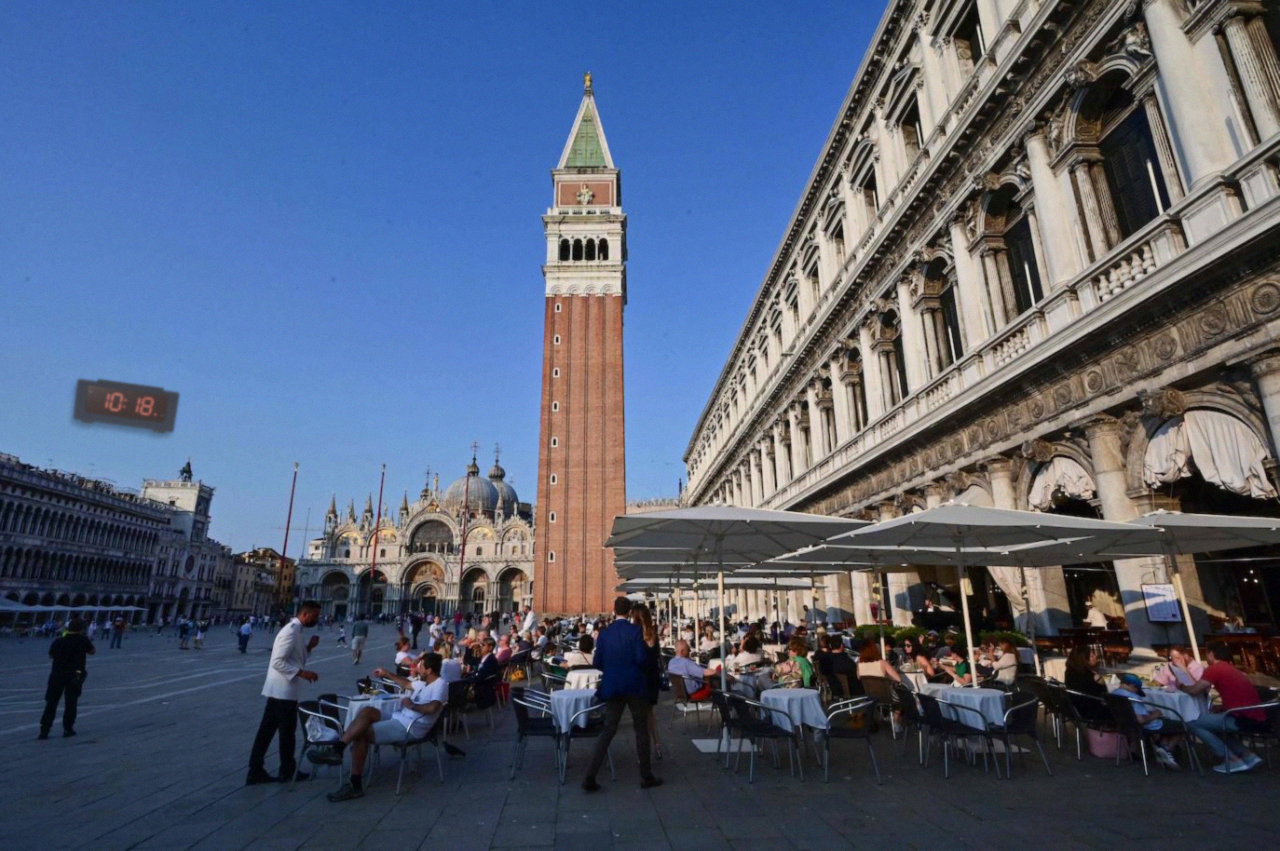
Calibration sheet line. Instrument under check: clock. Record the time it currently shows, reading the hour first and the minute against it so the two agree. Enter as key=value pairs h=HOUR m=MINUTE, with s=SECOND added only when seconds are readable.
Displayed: h=10 m=18
